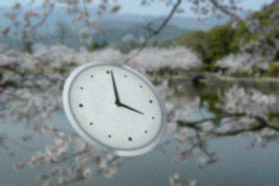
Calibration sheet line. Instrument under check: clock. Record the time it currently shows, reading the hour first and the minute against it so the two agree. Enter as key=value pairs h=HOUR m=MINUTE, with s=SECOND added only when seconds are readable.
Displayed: h=4 m=1
